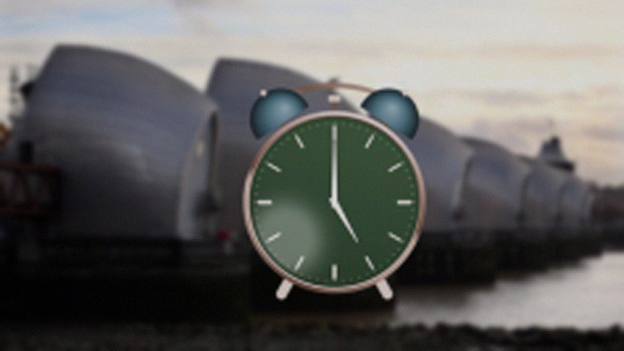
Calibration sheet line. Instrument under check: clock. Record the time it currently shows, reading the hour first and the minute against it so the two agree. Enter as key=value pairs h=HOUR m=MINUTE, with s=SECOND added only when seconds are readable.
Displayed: h=5 m=0
